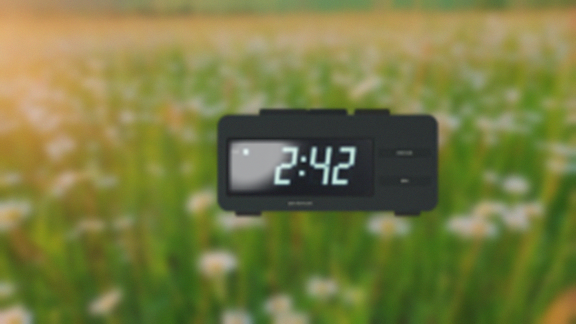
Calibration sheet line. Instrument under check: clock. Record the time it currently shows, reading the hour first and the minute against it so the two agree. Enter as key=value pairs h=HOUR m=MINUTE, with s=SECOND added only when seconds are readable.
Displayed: h=2 m=42
